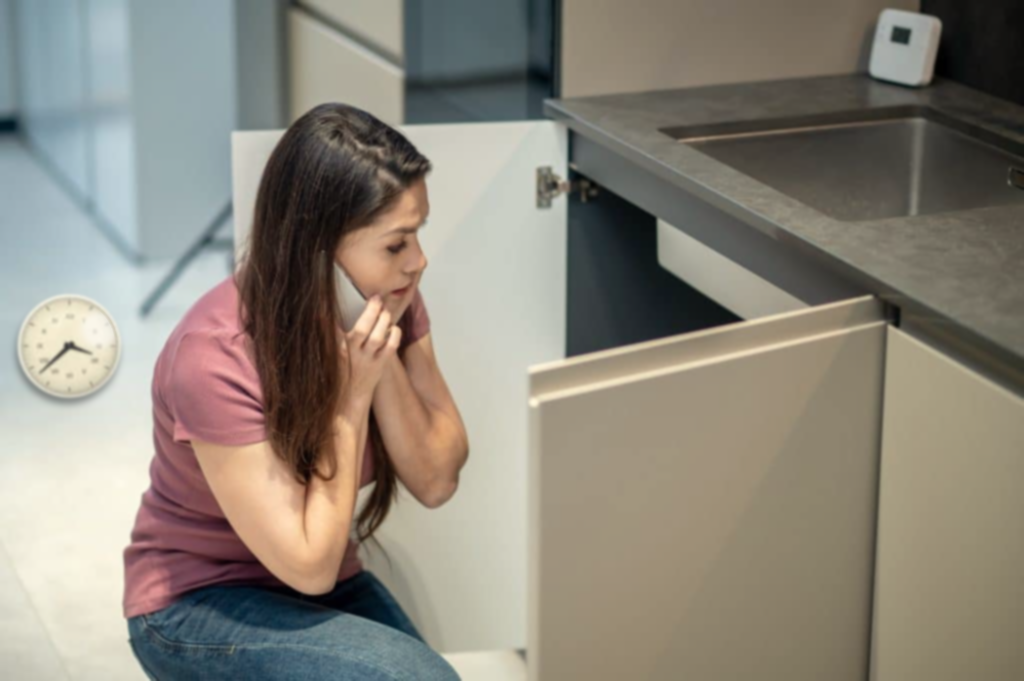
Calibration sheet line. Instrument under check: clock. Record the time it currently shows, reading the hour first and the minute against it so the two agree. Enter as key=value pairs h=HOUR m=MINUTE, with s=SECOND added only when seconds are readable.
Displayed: h=3 m=38
